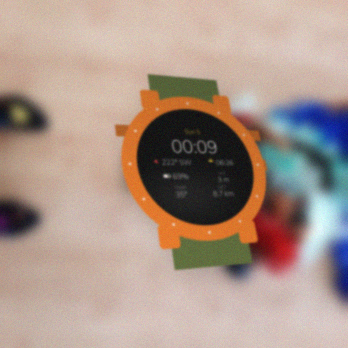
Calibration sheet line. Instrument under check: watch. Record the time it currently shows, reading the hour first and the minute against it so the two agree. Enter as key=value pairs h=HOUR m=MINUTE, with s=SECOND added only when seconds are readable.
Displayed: h=0 m=9
